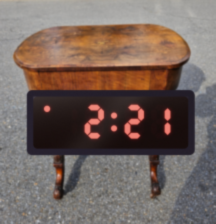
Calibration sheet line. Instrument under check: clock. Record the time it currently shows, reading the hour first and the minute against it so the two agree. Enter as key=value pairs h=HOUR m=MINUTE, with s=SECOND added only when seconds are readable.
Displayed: h=2 m=21
